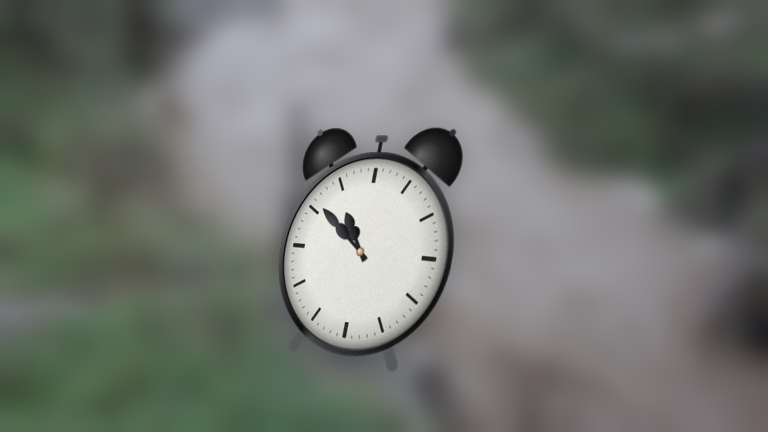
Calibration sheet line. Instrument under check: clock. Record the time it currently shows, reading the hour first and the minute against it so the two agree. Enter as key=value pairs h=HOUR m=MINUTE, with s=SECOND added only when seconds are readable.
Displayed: h=10 m=51
